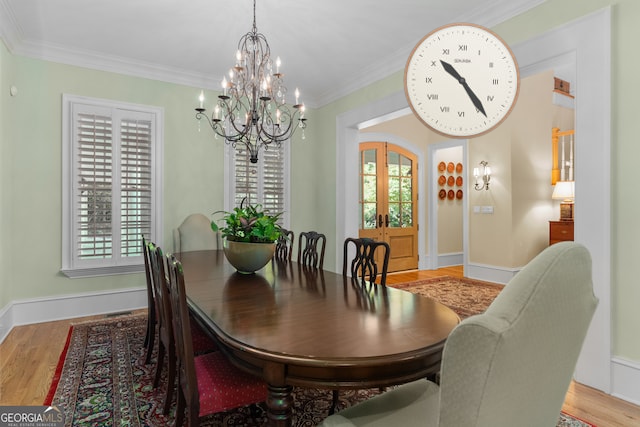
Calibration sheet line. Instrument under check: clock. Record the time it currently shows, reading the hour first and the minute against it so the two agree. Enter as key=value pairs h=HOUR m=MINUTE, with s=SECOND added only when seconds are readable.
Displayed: h=10 m=24
